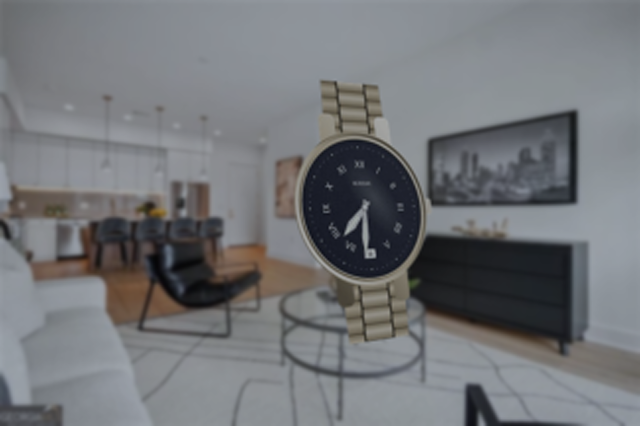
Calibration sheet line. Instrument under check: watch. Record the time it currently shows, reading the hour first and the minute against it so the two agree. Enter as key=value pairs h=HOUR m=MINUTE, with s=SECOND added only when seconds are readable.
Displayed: h=7 m=31
